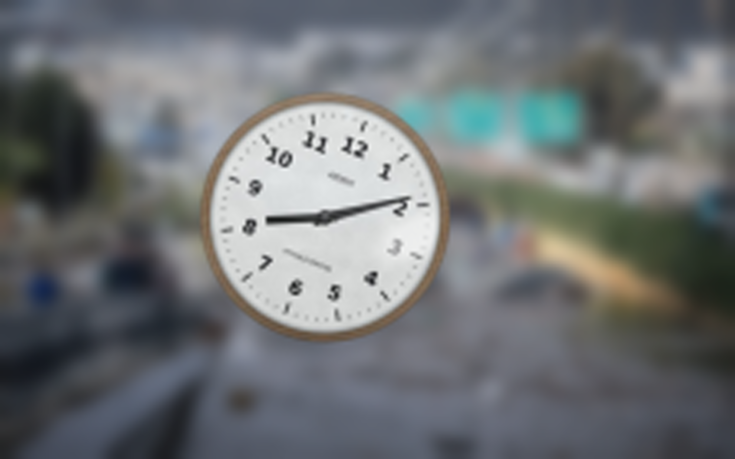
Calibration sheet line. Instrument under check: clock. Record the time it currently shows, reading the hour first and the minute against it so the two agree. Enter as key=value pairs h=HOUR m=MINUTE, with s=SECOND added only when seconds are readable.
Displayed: h=8 m=9
